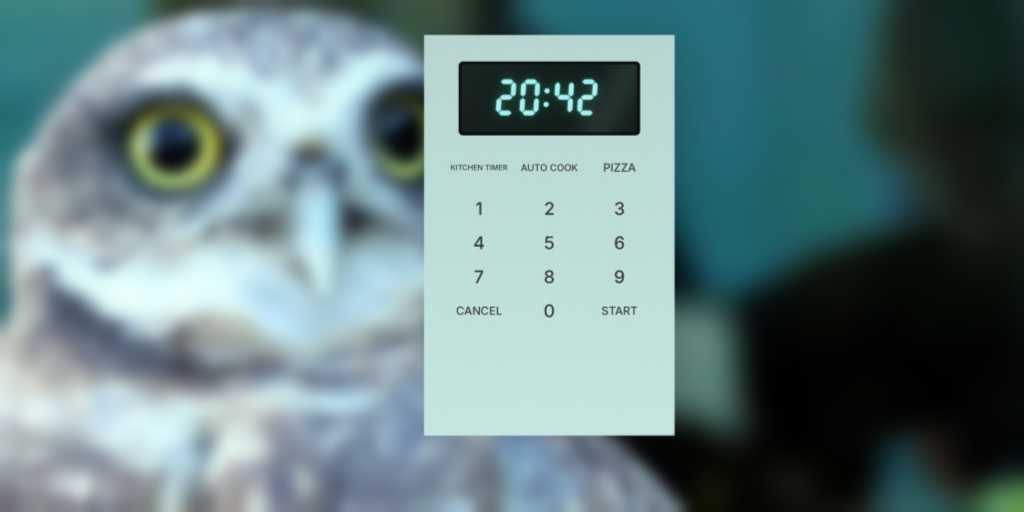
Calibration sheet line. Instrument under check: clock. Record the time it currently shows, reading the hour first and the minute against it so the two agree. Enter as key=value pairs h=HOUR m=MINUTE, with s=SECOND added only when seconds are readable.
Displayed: h=20 m=42
